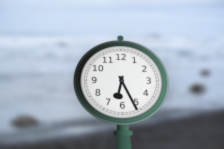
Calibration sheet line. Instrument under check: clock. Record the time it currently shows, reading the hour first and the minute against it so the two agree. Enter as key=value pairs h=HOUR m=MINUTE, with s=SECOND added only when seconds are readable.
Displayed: h=6 m=26
